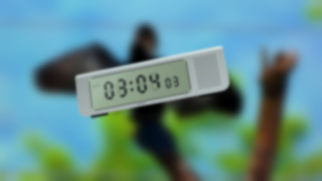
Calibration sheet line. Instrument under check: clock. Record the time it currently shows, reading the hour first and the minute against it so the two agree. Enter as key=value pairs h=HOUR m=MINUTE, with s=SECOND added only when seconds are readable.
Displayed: h=3 m=4
